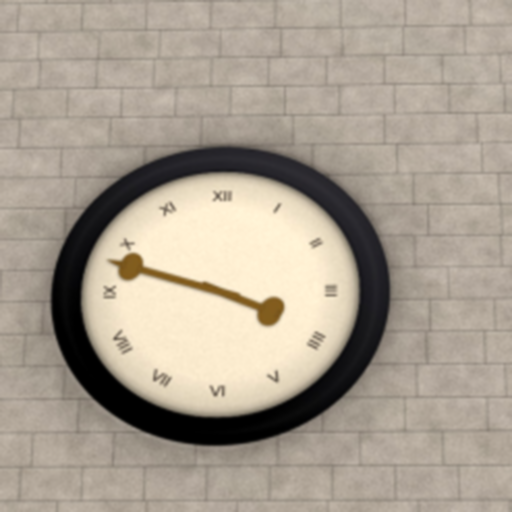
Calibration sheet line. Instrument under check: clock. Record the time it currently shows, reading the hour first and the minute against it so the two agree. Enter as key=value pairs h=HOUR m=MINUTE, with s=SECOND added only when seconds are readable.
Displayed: h=3 m=48
